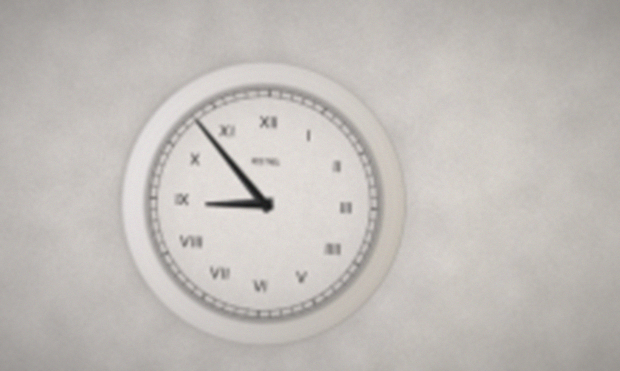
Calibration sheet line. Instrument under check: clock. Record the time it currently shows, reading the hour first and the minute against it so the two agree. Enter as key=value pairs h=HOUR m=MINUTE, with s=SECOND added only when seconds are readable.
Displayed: h=8 m=53
